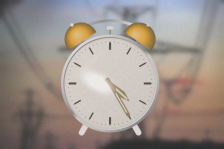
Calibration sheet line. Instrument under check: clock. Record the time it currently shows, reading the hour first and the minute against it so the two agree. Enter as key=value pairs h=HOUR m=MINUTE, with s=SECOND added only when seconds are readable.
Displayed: h=4 m=25
